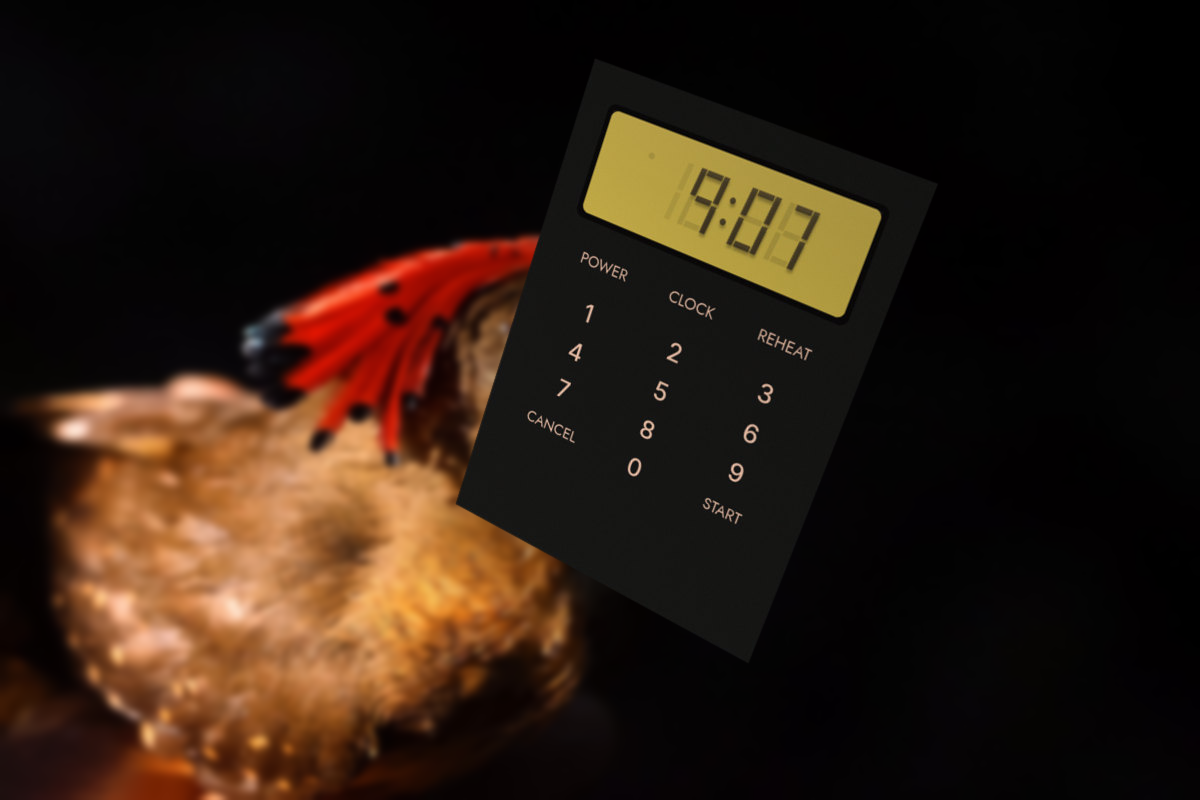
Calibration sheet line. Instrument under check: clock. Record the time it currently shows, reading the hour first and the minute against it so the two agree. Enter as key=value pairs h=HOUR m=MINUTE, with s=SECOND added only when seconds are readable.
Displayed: h=9 m=7
